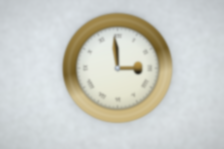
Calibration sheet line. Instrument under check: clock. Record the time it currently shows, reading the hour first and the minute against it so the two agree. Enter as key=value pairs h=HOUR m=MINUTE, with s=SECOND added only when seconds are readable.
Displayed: h=2 m=59
